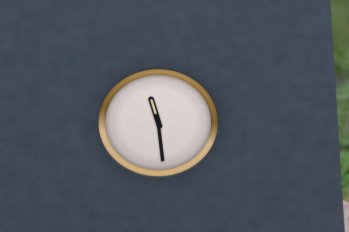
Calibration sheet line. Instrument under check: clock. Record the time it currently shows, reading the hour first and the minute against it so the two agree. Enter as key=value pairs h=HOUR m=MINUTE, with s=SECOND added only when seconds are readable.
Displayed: h=11 m=29
